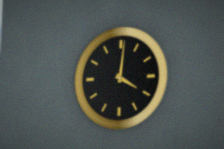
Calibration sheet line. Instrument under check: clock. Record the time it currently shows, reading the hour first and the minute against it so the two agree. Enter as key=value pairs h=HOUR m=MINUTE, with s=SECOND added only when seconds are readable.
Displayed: h=4 m=1
